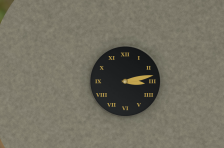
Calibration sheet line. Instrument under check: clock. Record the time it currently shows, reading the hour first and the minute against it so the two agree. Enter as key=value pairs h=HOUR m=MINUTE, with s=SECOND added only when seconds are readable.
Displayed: h=3 m=13
